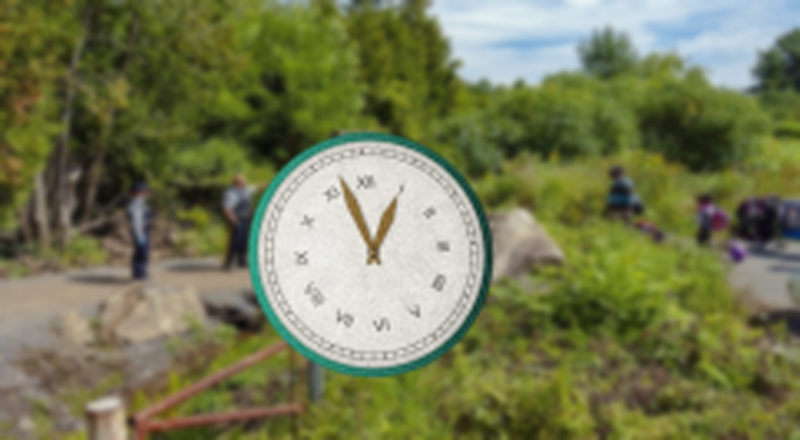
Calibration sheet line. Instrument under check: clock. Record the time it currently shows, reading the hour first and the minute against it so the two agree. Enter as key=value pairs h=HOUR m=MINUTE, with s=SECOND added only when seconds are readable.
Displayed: h=12 m=57
